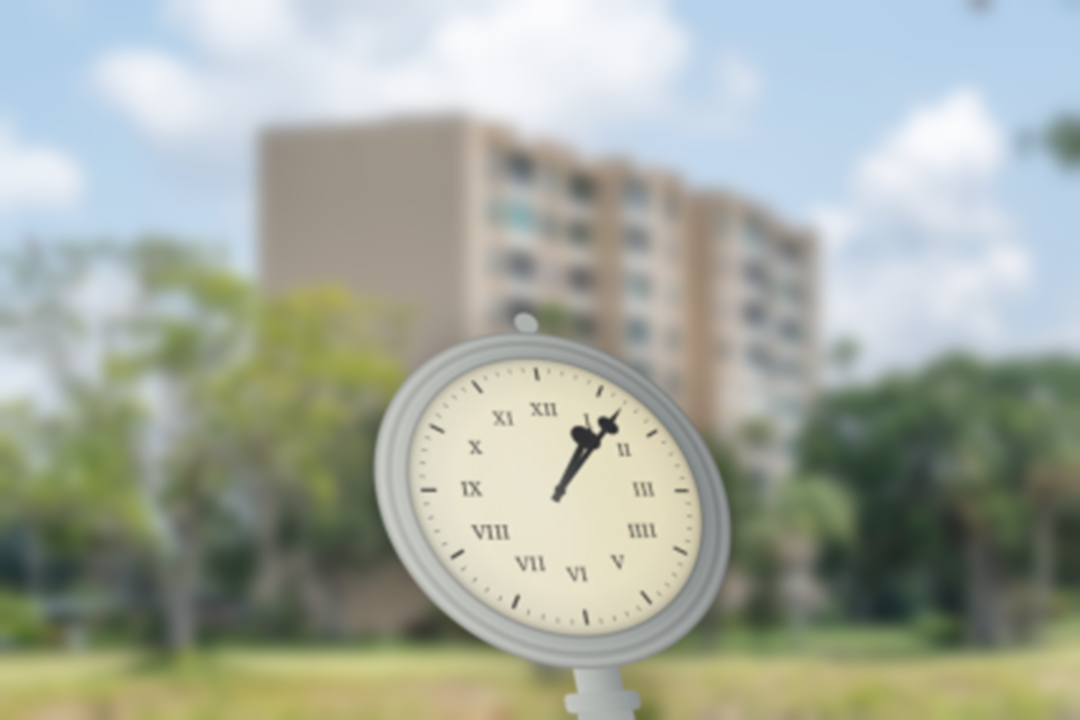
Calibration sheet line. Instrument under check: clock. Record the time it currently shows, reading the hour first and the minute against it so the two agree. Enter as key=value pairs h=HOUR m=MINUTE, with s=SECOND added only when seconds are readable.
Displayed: h=1 m=7
